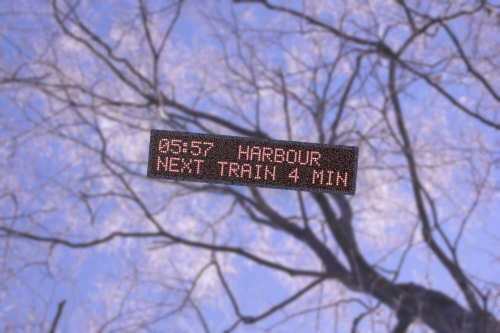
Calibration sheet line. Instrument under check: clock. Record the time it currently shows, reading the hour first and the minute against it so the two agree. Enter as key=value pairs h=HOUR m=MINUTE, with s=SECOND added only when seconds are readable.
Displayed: h=5 m=57
